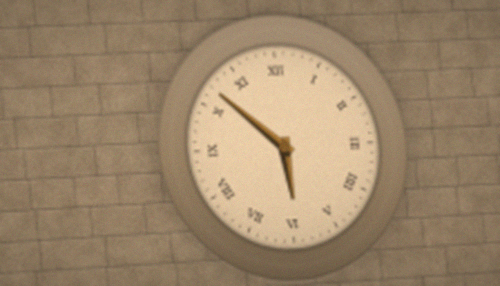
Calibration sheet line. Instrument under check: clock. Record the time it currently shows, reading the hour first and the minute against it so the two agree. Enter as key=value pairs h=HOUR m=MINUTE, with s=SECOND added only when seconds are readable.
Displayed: h=5 m=52
